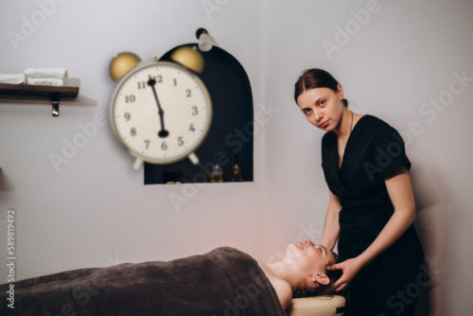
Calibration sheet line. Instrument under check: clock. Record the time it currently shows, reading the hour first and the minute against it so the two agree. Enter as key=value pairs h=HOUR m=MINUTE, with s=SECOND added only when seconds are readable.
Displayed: h=5 m=58
